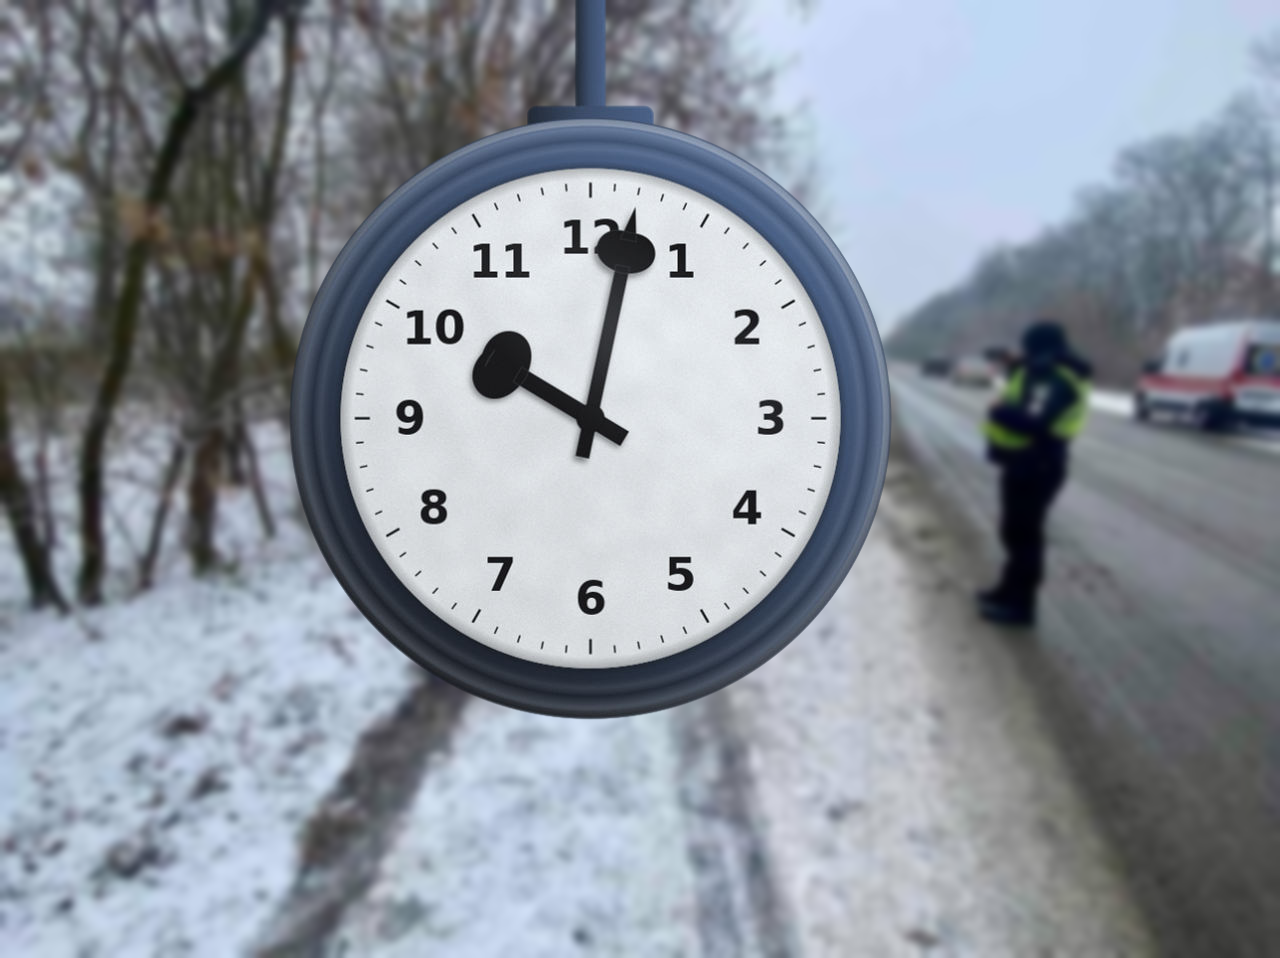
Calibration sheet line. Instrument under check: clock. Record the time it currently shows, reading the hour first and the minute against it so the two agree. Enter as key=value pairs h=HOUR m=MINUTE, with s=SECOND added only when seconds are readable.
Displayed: h=10 m=2
